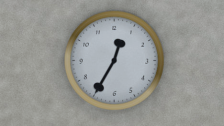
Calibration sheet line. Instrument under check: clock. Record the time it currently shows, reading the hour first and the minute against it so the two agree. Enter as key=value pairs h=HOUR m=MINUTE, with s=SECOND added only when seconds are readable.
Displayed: h=12 m=35
